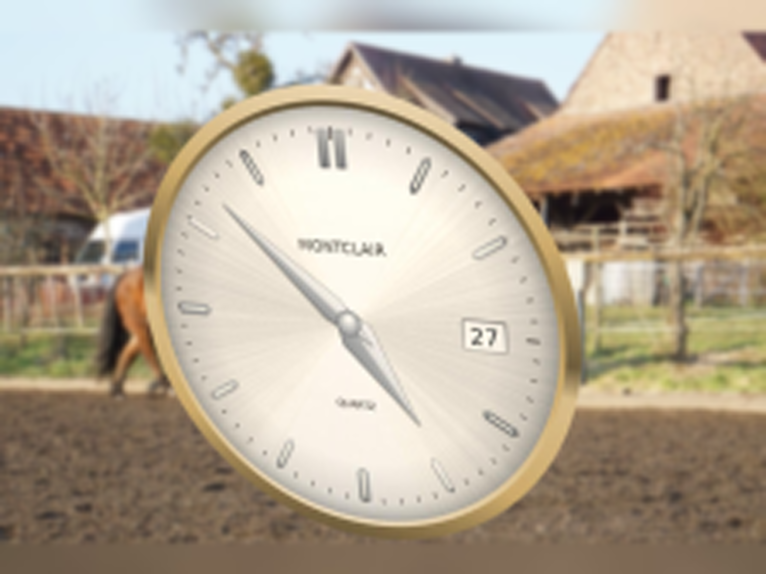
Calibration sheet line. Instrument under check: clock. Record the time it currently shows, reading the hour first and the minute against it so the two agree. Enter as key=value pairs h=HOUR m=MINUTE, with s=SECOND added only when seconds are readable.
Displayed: h=4 m=52
